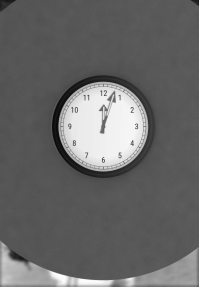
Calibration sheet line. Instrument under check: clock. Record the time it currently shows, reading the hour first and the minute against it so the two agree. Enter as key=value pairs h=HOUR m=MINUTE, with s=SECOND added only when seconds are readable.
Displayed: h=12 m=3
